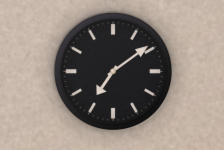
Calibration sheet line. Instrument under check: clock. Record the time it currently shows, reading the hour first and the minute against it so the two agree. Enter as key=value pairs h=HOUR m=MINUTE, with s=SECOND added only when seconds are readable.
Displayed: h=7 m=9
